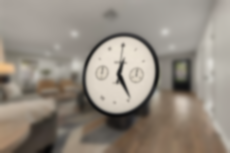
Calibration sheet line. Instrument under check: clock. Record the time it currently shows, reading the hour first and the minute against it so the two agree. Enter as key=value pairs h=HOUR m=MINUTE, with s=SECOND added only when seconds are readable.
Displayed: h=12 m=24
